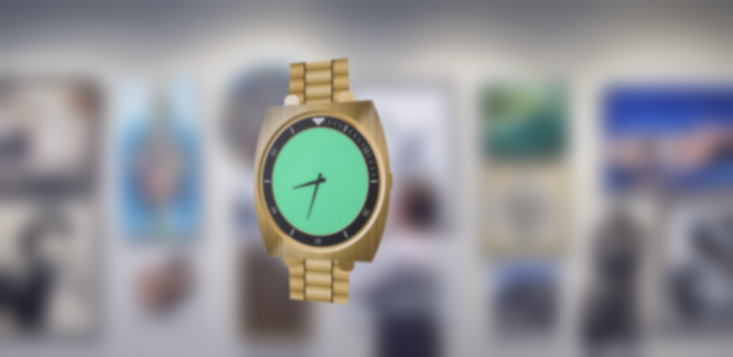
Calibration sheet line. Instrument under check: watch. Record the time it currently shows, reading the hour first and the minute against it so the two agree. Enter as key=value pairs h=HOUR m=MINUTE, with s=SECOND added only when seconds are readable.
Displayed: h=8 m=33
